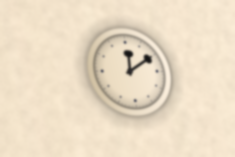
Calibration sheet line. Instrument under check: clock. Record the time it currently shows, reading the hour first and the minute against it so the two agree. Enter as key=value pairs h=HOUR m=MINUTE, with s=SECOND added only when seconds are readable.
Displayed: h=12 m=10
